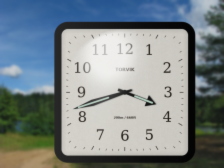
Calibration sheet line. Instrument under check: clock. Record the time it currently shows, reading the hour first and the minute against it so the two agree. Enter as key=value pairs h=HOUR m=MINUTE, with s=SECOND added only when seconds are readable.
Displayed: h=3 m=42
